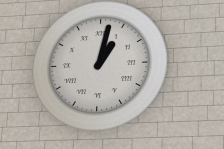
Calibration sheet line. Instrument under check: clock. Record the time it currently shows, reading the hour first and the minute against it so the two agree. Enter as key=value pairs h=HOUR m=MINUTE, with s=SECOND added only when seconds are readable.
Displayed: h=1 m=2
